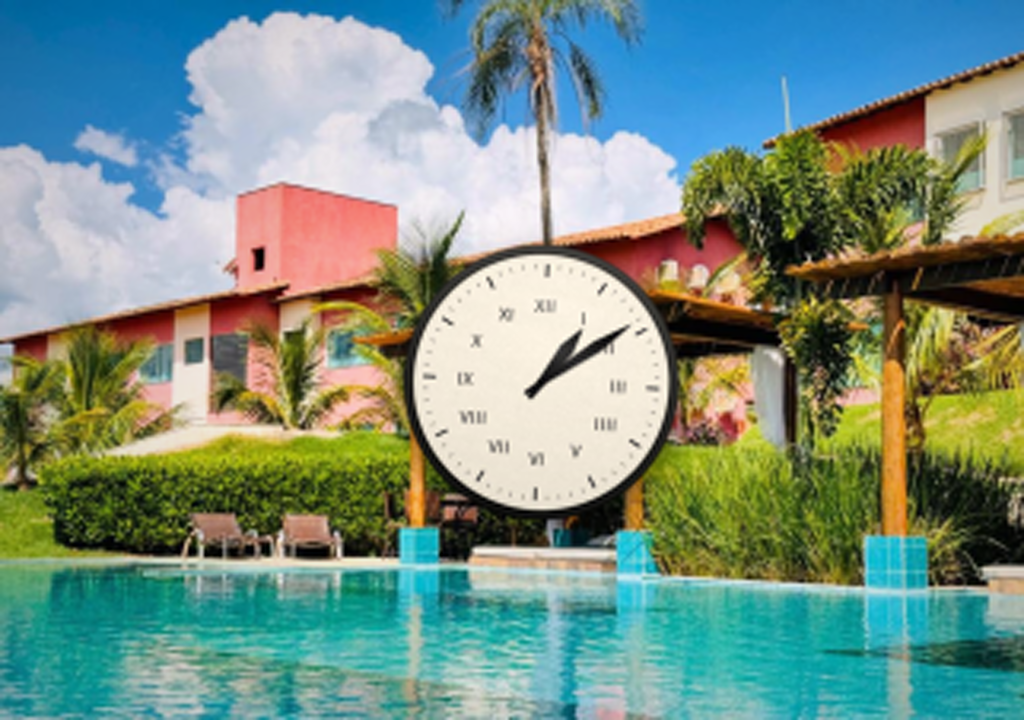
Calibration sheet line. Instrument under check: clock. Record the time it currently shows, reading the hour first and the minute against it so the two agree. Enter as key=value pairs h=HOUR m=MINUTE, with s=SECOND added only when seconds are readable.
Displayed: h=1 m=9
